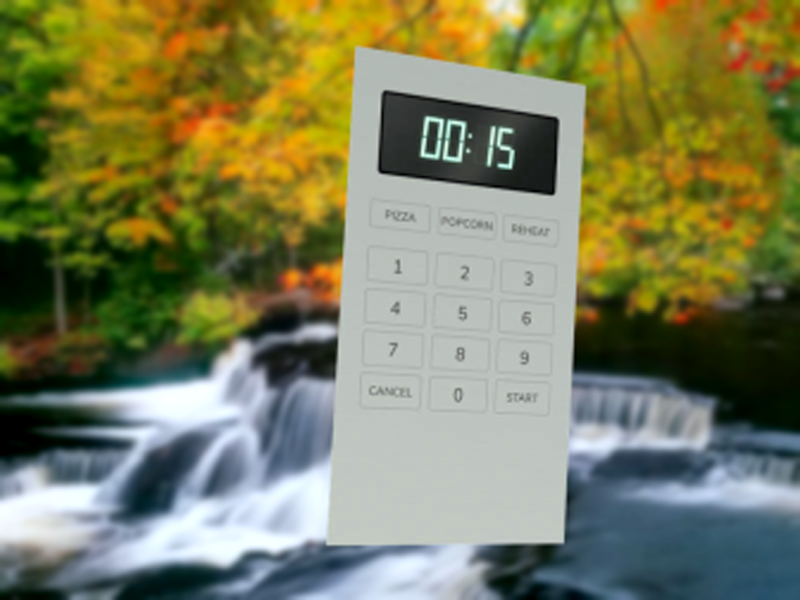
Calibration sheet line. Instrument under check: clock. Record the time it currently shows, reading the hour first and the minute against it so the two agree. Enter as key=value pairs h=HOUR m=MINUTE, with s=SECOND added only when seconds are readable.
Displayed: h=0 m=15
